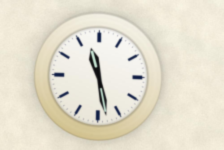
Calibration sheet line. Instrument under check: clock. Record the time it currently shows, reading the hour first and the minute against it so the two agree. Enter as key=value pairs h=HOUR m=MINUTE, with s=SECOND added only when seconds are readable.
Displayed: h=11 m=28
